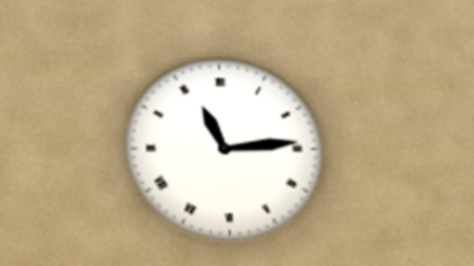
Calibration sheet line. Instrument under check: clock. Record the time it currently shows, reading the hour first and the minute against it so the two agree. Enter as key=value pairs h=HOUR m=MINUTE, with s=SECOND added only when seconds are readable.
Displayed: h=11 m=14
